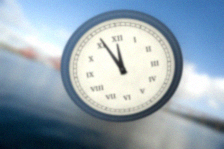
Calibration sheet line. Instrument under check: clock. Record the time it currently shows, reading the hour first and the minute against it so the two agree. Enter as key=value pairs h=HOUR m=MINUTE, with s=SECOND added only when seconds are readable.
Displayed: h=11 m=56
